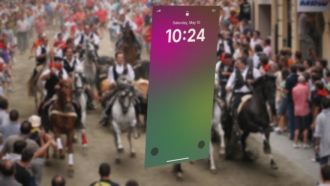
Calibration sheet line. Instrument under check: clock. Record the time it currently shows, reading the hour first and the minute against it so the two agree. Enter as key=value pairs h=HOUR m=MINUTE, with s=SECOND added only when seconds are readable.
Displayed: h=10 m=24
